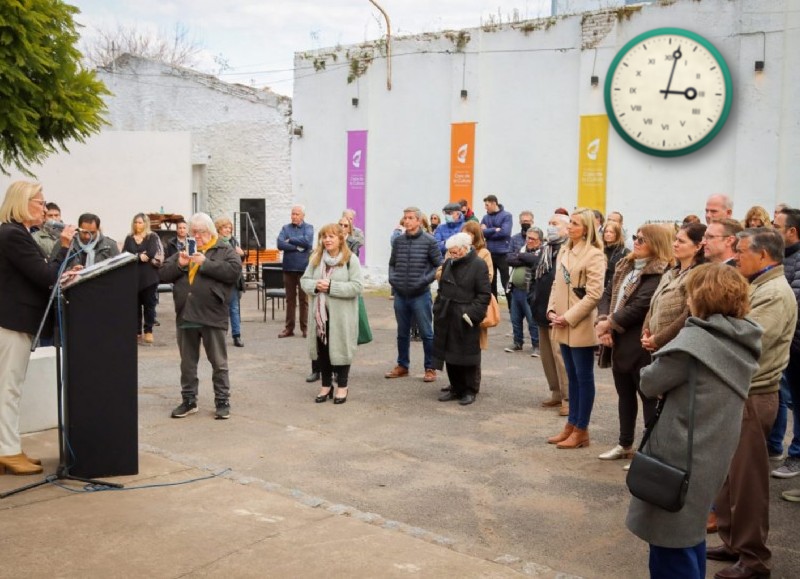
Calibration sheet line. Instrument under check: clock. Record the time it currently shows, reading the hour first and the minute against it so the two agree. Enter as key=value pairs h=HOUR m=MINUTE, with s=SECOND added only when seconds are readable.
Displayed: h=3 m=2
